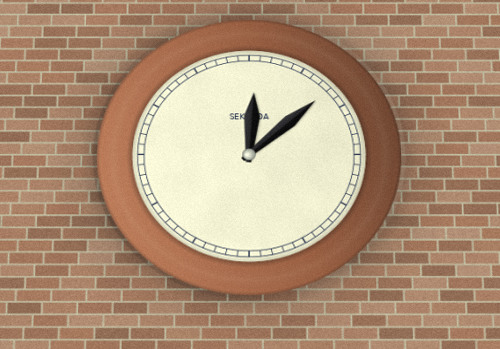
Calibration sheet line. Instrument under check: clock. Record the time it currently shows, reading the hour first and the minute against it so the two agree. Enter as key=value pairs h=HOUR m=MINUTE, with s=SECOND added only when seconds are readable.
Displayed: h=12 m=8
